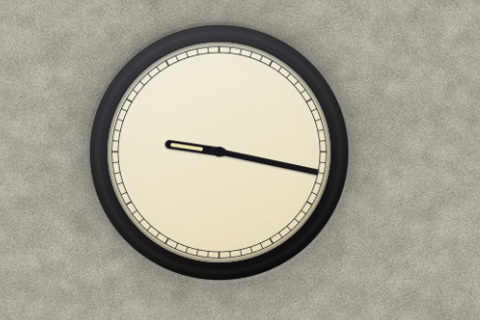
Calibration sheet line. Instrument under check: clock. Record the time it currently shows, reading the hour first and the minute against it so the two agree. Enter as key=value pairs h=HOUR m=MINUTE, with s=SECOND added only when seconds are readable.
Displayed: h=9 m=17
